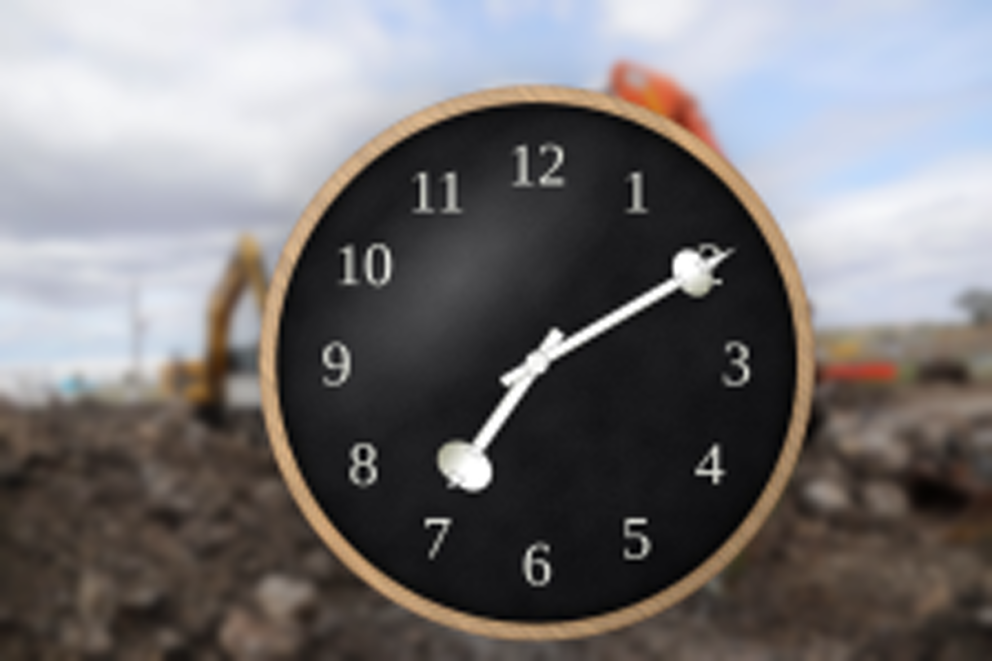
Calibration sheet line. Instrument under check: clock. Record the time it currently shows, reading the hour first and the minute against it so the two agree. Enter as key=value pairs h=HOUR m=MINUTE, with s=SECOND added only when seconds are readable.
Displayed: h=7 m=10
